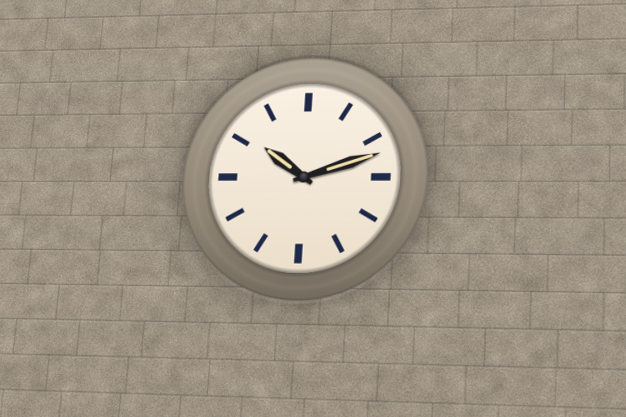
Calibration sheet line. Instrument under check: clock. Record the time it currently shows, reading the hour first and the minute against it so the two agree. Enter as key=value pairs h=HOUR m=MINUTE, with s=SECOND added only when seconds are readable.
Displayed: h=10 m=12
